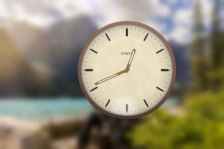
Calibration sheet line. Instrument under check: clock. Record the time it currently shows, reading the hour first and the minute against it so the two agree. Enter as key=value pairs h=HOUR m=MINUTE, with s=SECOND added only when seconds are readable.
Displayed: h=12 m=41
